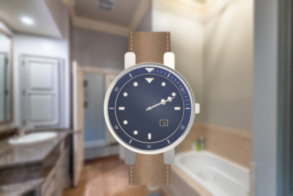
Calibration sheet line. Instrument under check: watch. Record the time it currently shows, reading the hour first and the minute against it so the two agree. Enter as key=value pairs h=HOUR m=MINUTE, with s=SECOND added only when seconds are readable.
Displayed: h=2 m=11
